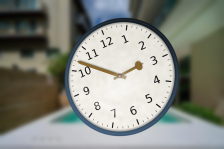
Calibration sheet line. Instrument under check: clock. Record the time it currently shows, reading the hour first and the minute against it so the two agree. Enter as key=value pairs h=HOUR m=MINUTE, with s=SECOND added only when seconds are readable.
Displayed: h=2 m=52
